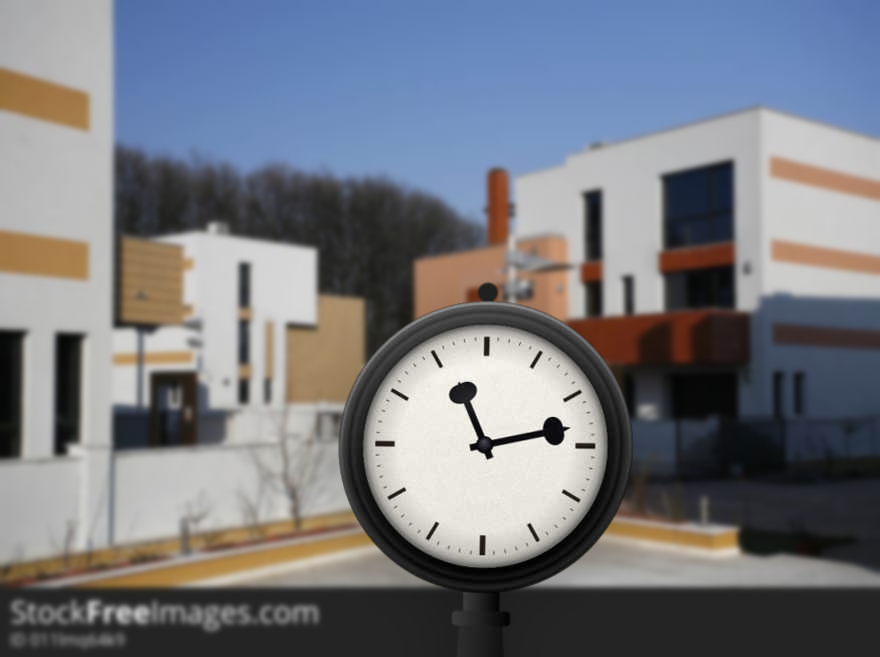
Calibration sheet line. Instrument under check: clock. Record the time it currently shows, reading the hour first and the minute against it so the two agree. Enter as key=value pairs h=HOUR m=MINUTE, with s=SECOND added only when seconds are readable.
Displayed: h=11 m=13
